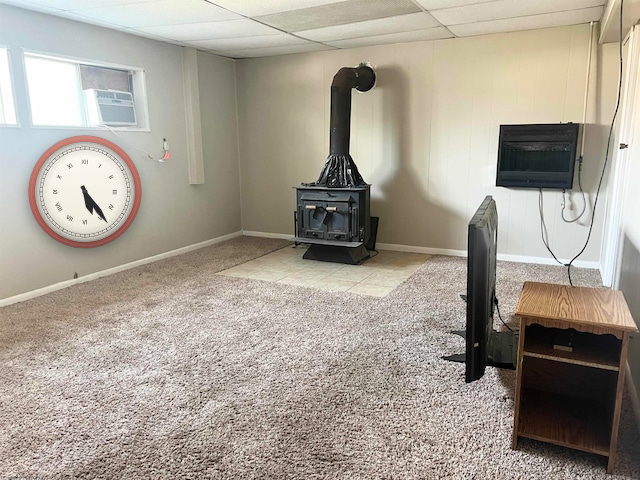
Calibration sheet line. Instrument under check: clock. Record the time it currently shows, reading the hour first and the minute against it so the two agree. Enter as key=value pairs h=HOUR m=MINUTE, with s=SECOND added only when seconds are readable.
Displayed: h=5 m=24
